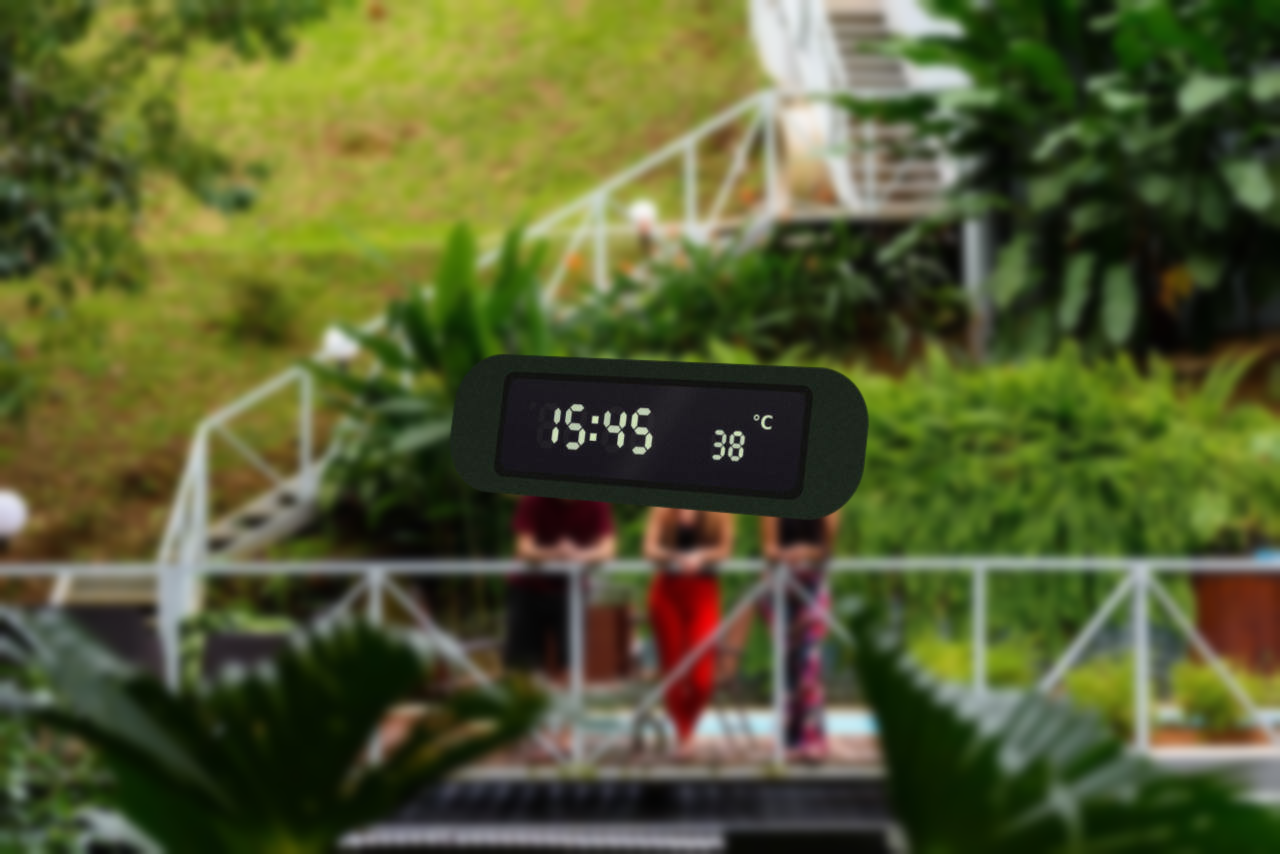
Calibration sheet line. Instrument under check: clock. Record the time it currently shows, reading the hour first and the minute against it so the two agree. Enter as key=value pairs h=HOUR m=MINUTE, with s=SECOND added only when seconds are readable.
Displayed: h=15 m=45
